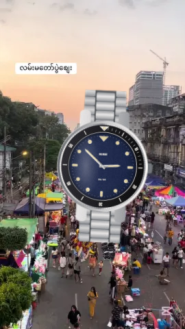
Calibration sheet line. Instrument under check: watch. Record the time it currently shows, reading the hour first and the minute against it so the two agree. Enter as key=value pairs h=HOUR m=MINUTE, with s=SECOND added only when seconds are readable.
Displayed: h=2 m=52
